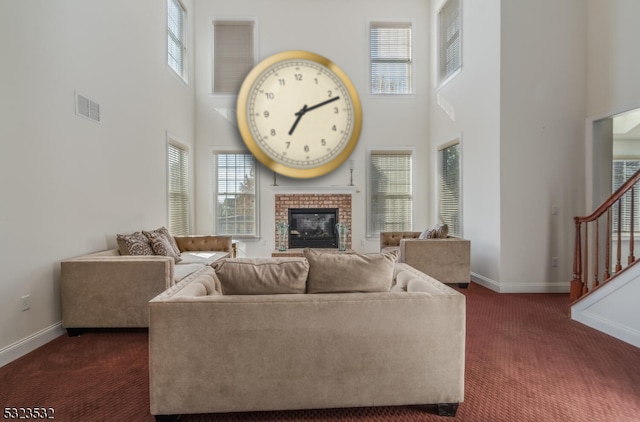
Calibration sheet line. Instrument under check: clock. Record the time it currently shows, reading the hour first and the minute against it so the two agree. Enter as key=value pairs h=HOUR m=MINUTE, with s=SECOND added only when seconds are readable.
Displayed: h=7 m=12
